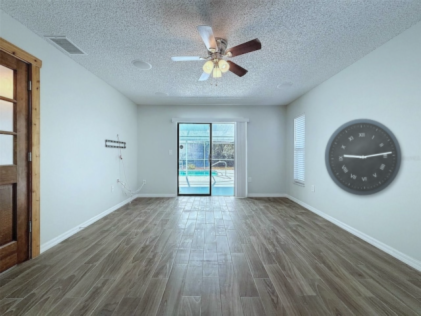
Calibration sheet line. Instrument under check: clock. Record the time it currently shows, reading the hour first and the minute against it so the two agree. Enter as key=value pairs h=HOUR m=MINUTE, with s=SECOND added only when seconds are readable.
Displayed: h=9 m=14
